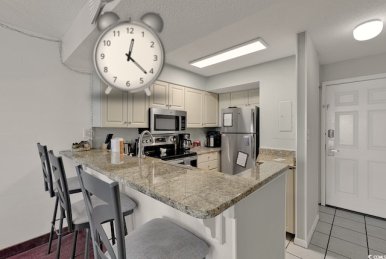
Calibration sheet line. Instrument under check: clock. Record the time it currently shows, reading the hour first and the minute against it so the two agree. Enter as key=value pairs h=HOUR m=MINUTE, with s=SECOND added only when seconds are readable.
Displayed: h=12 m=22
